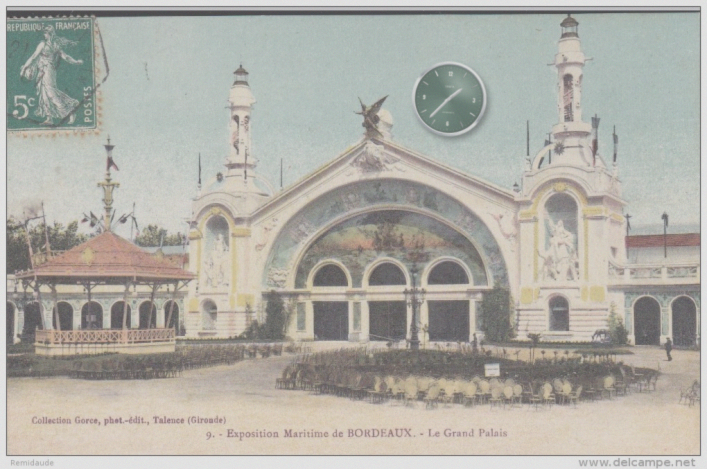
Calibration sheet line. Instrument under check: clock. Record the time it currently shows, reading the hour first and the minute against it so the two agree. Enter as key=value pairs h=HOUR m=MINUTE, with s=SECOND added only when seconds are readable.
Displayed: h=1 m=37
